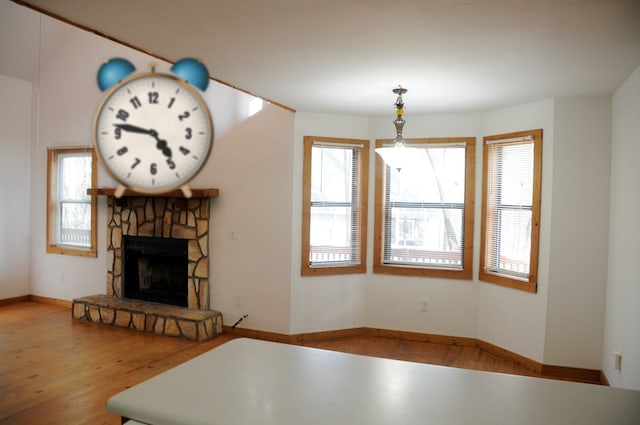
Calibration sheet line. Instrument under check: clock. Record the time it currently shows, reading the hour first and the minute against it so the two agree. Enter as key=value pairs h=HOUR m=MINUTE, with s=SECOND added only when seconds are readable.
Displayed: h=4 m=47
